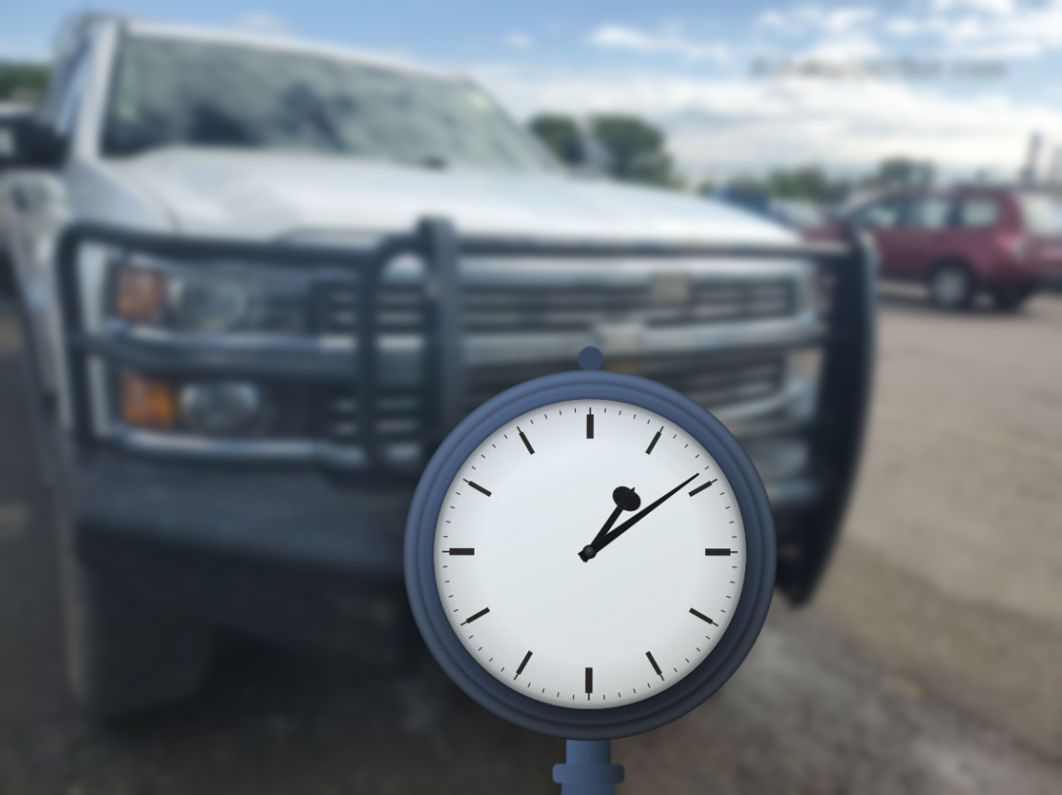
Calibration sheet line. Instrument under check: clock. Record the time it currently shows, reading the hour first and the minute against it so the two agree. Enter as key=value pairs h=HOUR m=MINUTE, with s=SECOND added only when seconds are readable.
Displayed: h=1 m=9
